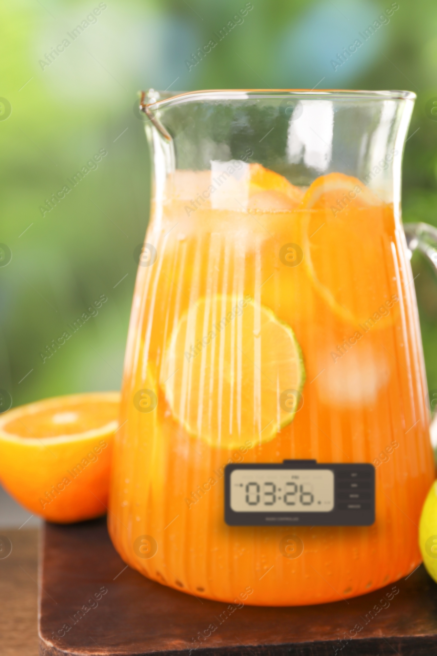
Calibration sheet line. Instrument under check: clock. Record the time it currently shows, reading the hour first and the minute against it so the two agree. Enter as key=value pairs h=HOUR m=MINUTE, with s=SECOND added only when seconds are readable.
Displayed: h=3 m=26
